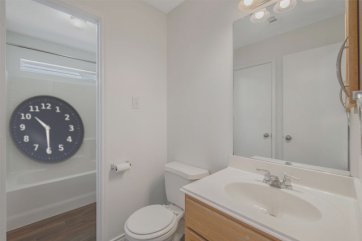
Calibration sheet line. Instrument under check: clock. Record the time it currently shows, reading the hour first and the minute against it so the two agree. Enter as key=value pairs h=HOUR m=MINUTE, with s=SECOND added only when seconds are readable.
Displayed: h=10 m=30
